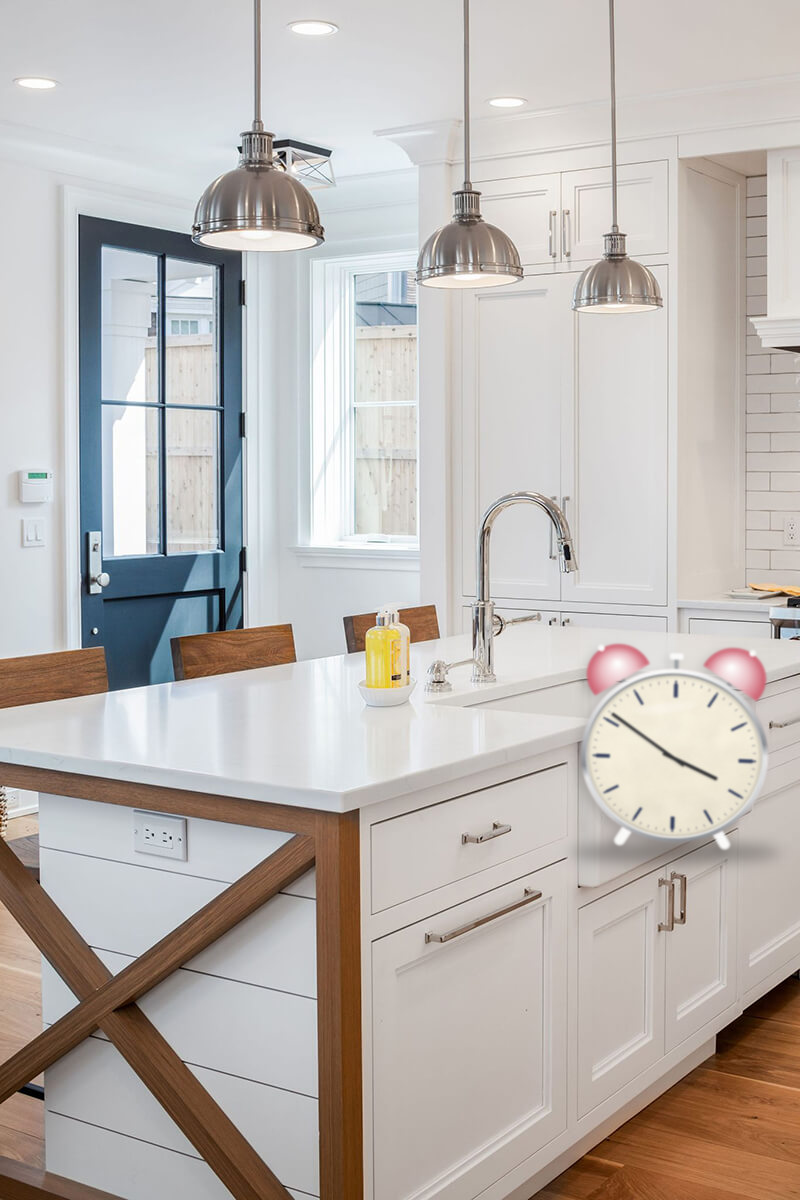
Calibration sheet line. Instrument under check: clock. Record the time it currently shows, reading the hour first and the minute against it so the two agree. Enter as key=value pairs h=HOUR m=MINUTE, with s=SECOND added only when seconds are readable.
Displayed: h=3 m=51
